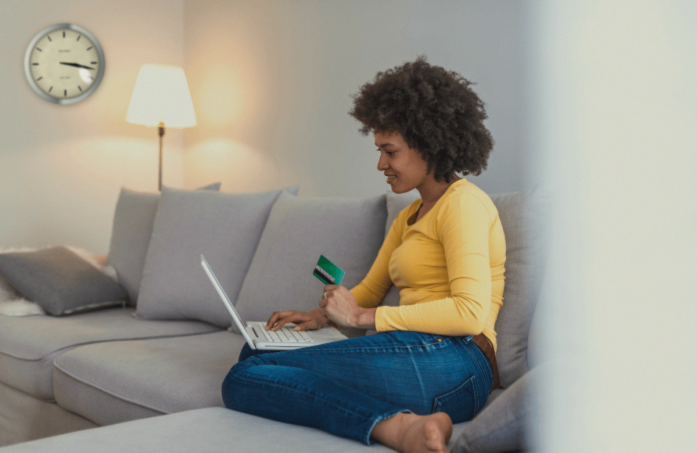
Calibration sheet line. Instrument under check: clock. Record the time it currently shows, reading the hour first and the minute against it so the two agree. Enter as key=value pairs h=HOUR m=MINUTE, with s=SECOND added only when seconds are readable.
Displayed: h=3 m=17
